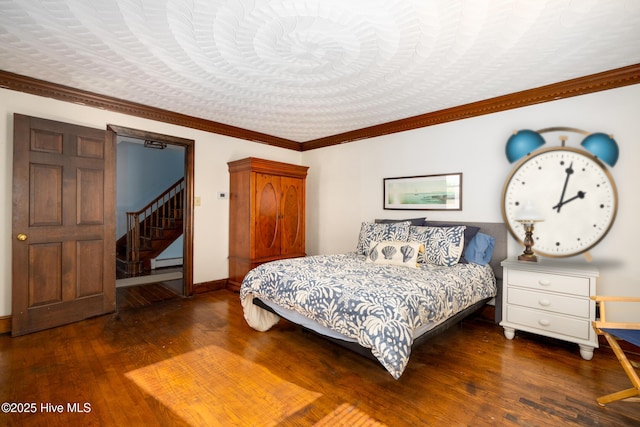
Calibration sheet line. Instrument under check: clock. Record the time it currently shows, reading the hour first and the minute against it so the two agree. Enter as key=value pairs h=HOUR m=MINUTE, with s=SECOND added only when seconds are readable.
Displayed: h=2 m=2
